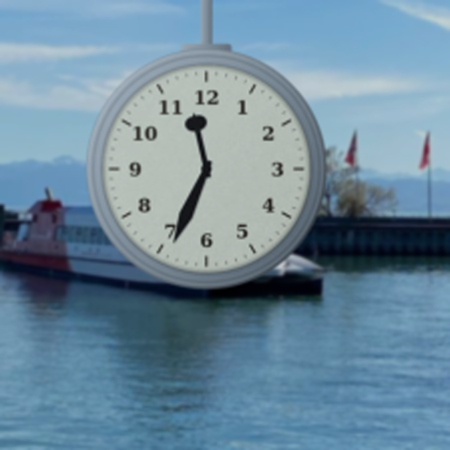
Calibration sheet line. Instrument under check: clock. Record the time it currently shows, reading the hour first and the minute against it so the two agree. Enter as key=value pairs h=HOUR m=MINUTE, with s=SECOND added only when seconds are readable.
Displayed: h=11 m=34
